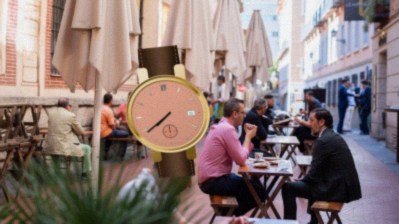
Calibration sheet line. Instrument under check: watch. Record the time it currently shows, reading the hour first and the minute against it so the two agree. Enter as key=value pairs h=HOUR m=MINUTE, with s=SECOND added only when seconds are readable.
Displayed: h=7 m=39
